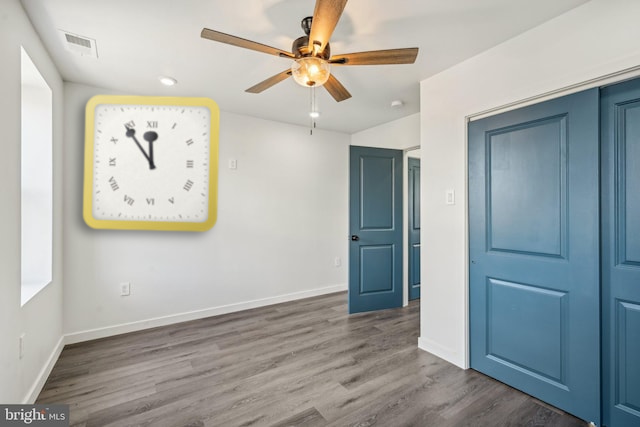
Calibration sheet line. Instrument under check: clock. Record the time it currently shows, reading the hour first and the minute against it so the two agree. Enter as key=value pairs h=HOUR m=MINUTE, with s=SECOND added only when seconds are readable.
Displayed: h=11 m=54
